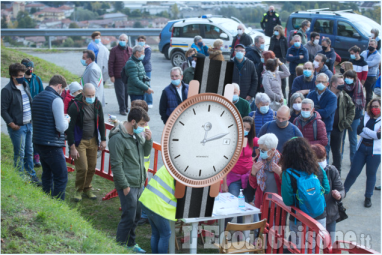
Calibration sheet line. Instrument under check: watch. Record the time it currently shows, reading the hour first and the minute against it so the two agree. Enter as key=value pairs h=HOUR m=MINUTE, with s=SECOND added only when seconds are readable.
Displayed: h=12 m=12
